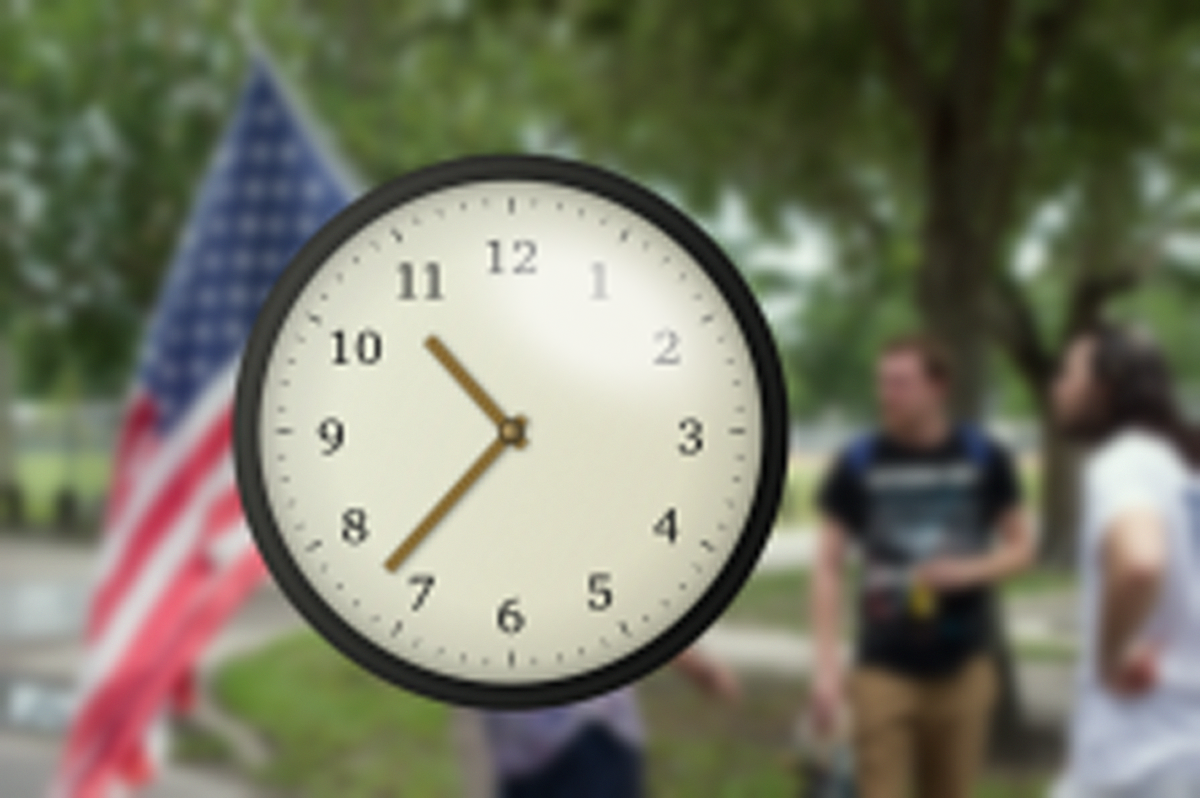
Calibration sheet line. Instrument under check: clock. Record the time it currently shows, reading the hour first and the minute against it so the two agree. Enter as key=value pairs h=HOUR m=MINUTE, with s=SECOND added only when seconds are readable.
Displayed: h=10 m=37
